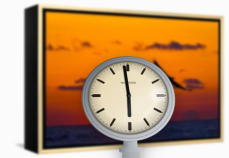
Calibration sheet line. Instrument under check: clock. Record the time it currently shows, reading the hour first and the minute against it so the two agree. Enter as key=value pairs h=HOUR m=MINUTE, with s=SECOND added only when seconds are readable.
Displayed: h=5 m=59
